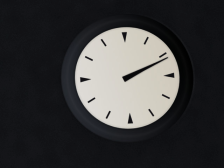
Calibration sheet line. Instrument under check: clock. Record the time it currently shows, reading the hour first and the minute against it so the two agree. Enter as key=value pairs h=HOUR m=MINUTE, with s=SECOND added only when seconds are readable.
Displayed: h=2 m=11
